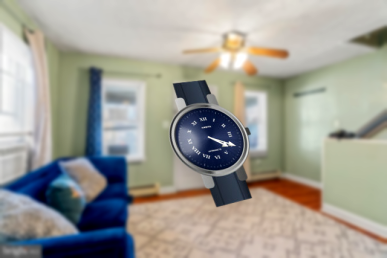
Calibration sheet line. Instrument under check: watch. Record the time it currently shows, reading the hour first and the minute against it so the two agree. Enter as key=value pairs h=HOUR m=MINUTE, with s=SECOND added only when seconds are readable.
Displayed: h=4 m=20
